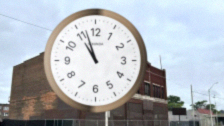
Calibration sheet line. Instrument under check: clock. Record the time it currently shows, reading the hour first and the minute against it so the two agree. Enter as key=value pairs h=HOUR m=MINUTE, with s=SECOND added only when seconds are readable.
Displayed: h=10 m=57
